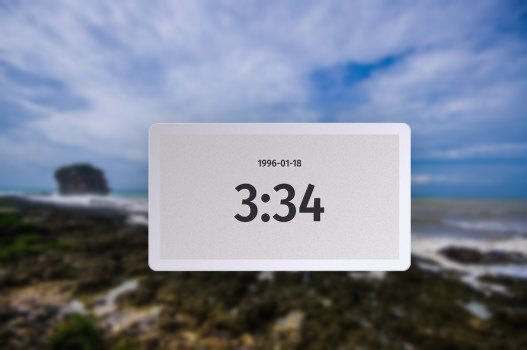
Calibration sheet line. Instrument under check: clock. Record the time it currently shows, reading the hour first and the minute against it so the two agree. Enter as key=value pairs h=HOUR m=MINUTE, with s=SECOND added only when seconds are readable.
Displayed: h=3 m=34
